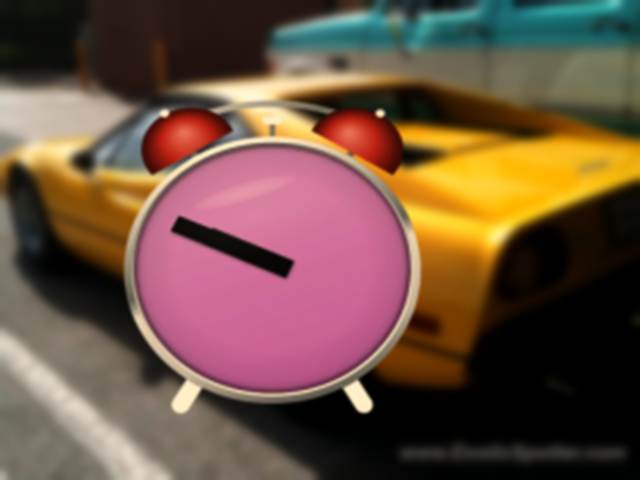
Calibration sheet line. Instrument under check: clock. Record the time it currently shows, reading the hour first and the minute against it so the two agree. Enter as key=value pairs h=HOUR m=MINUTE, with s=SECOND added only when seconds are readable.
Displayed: h=9 m=49
